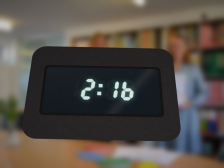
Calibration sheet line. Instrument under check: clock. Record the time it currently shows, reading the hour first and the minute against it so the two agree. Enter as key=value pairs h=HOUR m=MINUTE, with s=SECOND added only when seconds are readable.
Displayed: h=2 m=16
